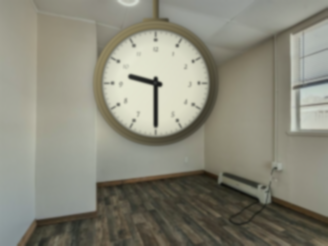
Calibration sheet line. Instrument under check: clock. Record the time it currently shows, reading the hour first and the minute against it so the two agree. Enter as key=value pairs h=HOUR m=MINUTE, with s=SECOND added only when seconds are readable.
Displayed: h=9 m=30
